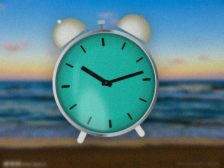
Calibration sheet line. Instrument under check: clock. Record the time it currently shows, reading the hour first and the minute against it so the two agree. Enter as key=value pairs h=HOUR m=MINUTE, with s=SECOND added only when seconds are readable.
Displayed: h=10 m=13
